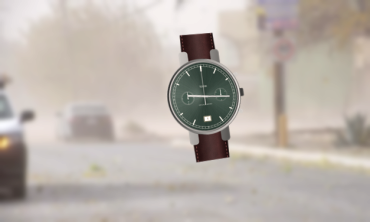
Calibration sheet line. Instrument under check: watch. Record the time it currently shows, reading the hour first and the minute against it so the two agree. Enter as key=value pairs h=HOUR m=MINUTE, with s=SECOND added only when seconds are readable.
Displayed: h=9 m=16
